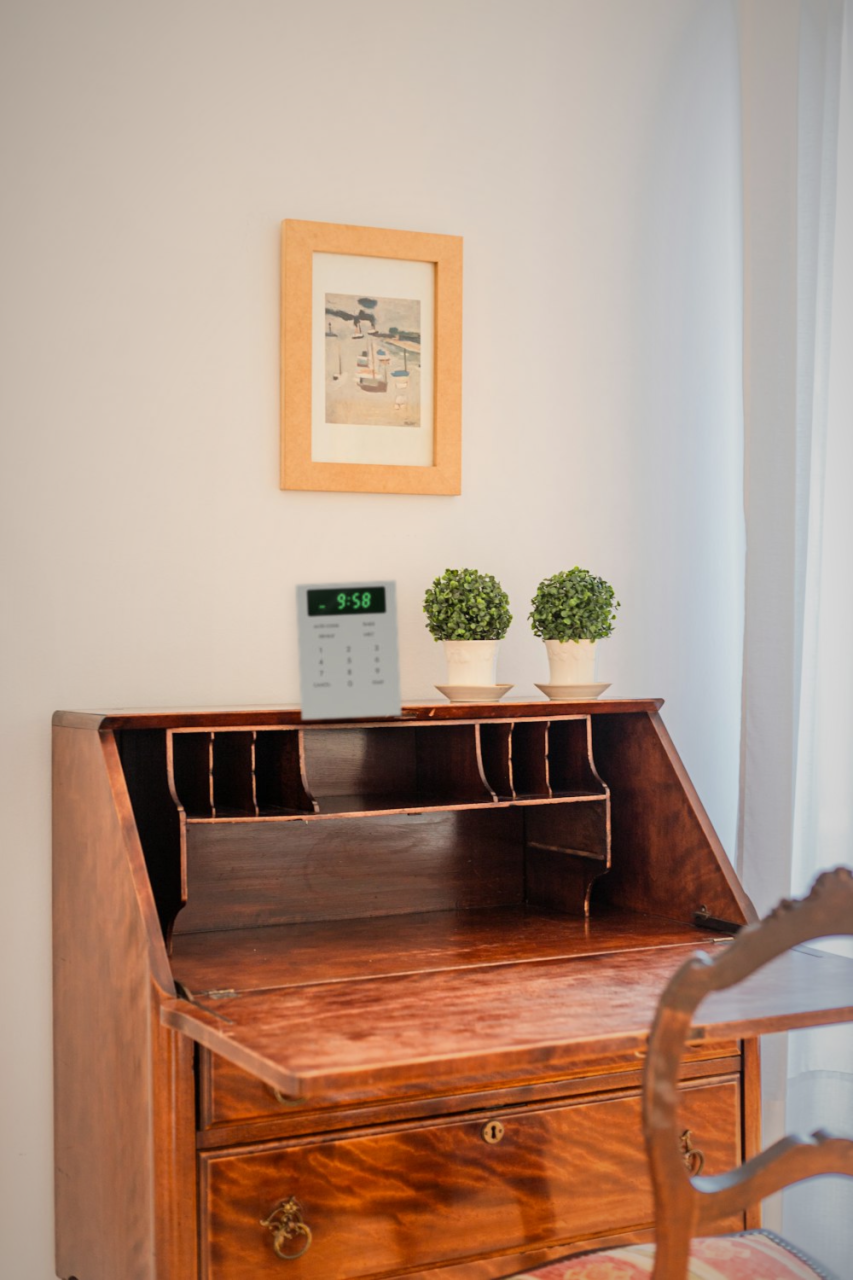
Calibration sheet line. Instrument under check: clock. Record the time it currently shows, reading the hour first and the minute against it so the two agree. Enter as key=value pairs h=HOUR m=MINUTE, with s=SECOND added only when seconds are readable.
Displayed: h=9 m=58
